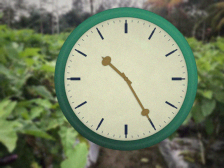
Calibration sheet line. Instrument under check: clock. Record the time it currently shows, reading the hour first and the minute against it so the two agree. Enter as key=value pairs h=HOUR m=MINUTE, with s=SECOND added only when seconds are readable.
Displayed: h=10 m=25
